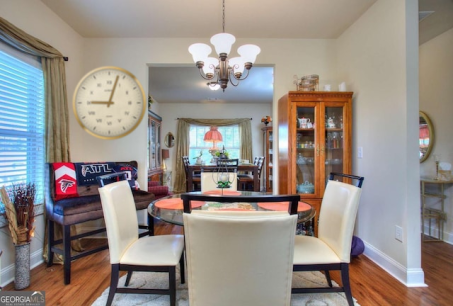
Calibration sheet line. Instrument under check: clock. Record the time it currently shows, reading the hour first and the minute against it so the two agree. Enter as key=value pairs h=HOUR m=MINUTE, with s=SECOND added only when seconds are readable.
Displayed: h=9 m=3
